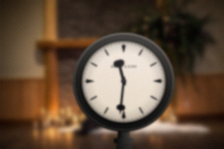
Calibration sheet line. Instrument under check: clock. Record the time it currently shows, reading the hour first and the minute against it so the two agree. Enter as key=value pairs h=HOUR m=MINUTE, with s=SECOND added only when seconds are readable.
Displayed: h=11 m=31
